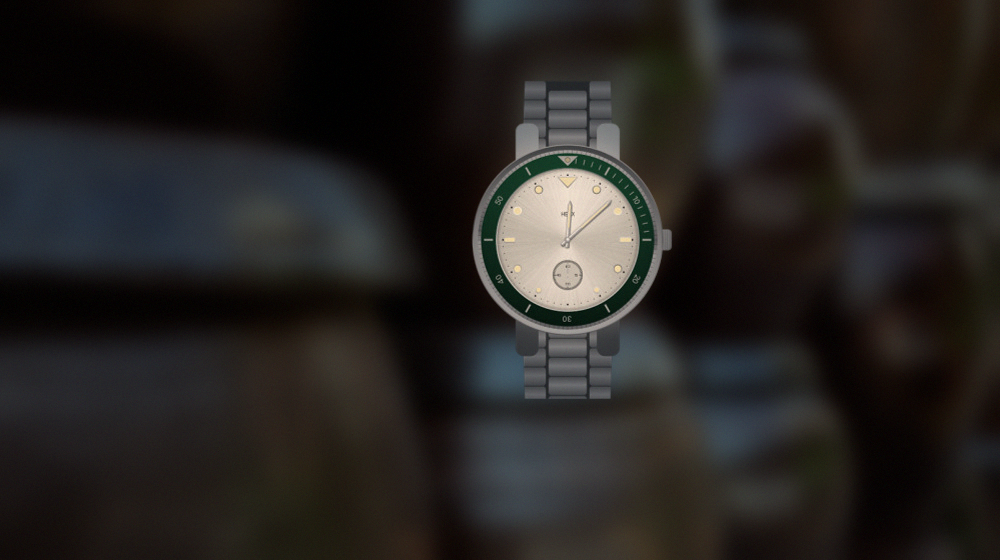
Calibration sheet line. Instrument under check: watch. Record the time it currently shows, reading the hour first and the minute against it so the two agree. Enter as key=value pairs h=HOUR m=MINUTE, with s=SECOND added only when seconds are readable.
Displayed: h=12 m=8
